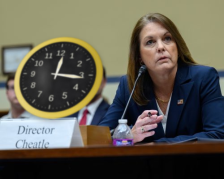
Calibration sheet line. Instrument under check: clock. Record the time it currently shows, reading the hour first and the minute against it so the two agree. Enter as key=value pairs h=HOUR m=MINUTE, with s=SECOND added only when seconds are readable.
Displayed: h=12 m=16
